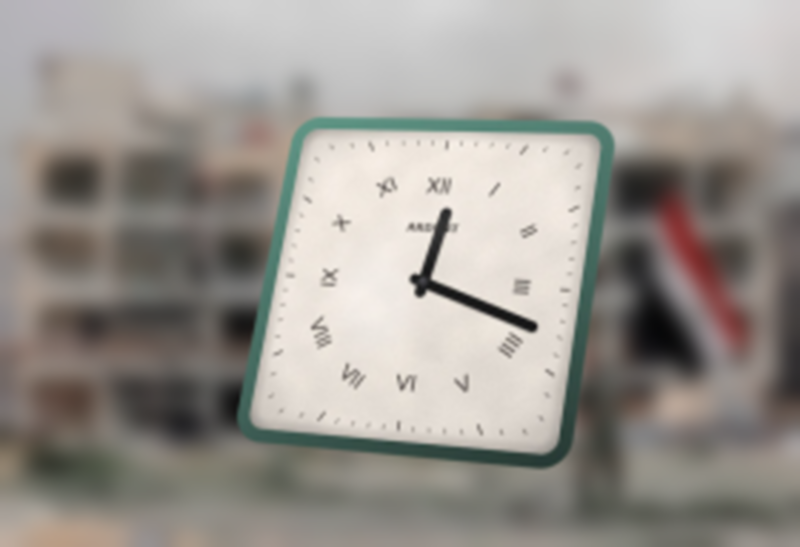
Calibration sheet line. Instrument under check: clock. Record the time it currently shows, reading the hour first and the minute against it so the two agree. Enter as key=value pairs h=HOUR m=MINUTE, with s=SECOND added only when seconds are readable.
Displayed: h=12 m=18
